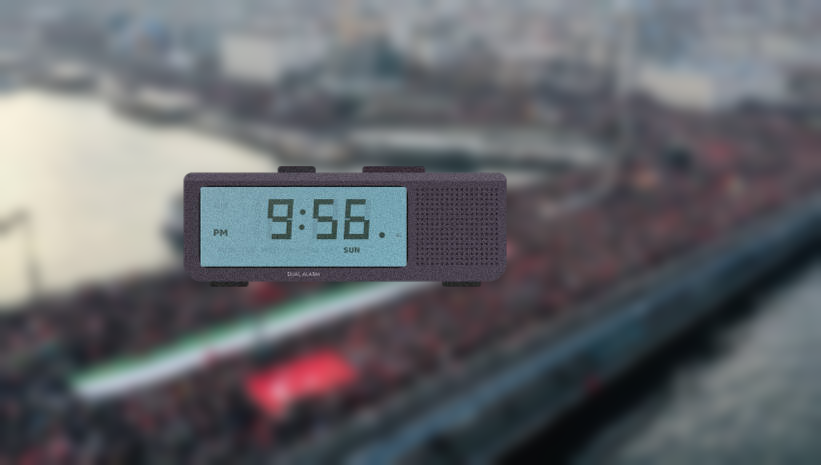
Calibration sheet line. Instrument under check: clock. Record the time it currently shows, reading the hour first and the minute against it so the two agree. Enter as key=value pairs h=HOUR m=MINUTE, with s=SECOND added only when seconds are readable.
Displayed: h=9 m=56
